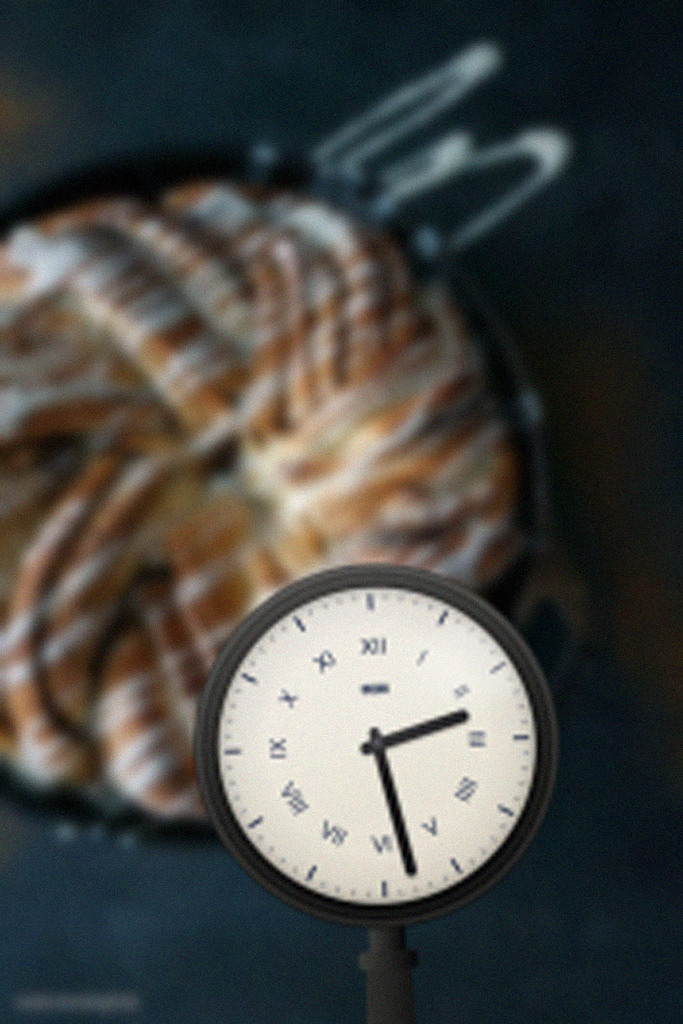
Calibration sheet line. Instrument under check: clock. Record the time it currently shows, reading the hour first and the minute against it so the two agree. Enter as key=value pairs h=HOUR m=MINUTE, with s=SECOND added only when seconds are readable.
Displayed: h=2 m=28
